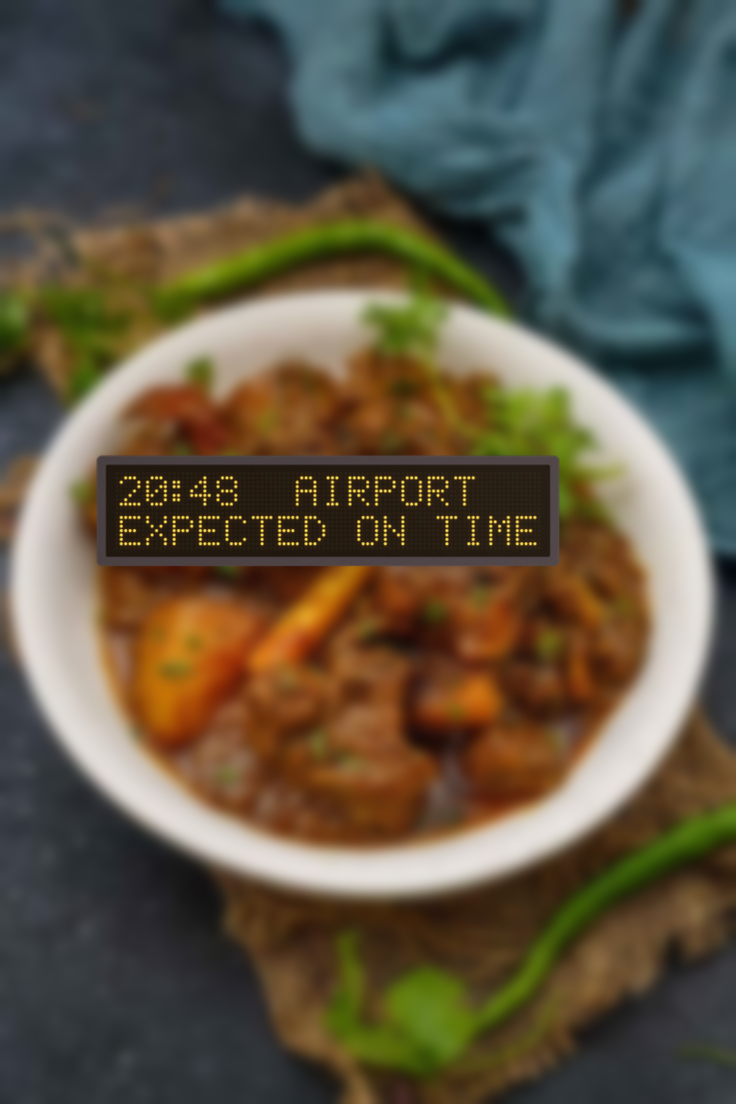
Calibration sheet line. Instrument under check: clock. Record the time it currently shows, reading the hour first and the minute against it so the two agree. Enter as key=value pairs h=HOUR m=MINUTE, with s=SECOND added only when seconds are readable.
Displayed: h=20 m=48
